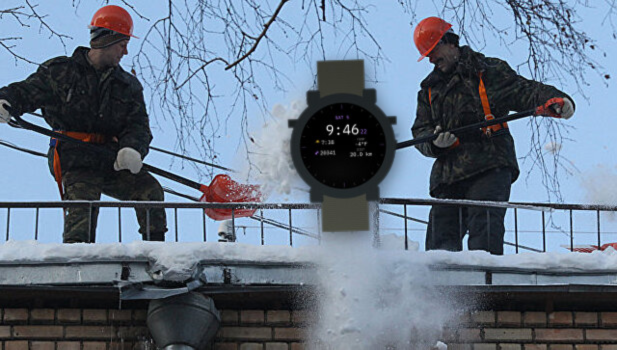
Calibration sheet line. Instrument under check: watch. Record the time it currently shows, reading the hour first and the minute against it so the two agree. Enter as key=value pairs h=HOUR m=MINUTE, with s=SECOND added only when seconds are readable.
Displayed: h=9 m=46
